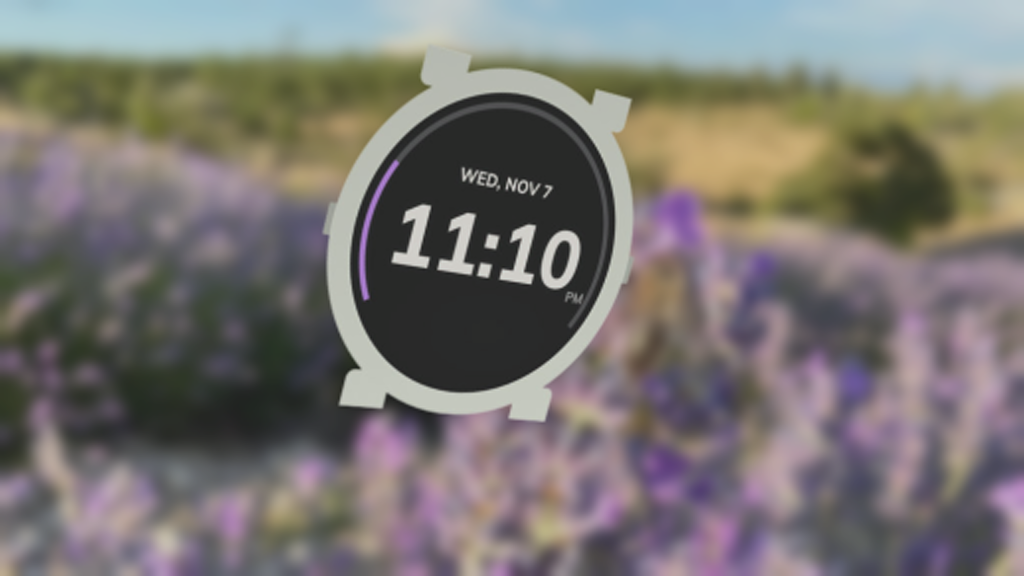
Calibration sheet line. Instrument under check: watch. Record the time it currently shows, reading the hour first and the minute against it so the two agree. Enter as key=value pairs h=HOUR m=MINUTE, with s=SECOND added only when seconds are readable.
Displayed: h=11 m=10
